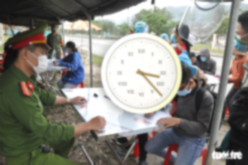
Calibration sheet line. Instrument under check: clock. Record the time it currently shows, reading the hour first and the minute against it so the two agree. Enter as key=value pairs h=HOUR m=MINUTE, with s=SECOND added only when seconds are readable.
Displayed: h=3 m=23
